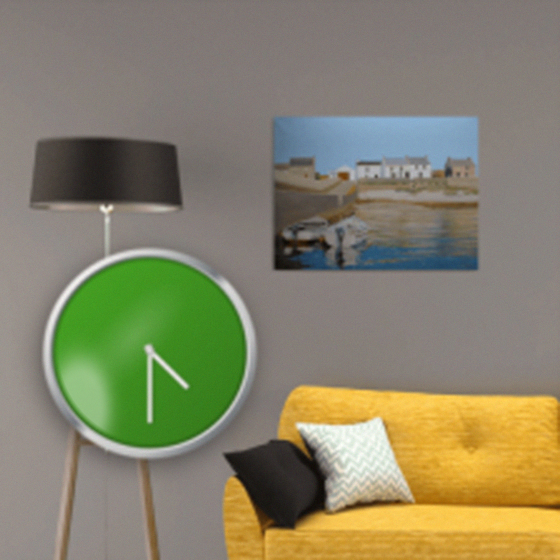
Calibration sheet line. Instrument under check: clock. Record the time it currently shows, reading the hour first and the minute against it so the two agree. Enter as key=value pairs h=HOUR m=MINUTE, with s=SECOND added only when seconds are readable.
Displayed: h=4 m=30
